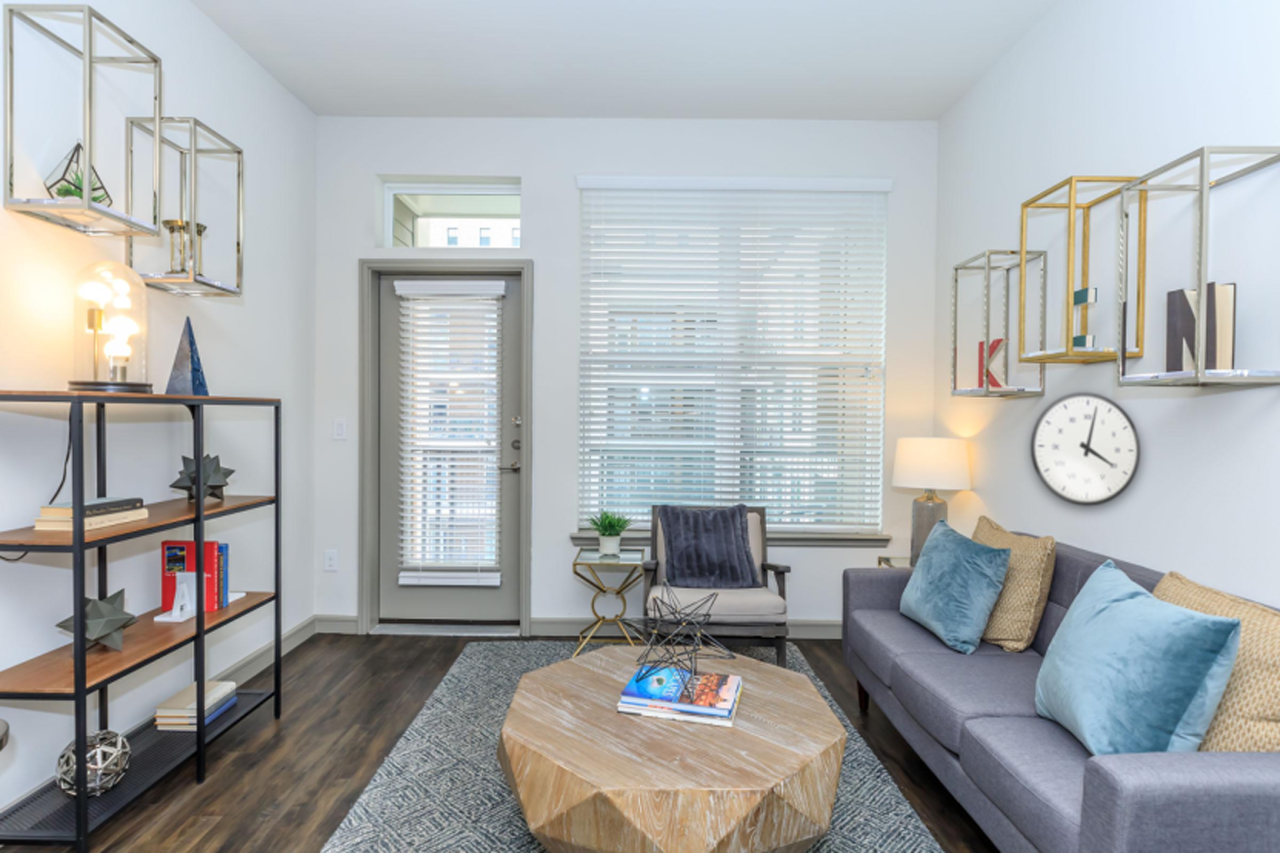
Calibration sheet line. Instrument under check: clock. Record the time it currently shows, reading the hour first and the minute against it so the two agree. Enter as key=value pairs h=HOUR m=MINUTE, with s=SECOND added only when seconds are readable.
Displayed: h=4 m=2
